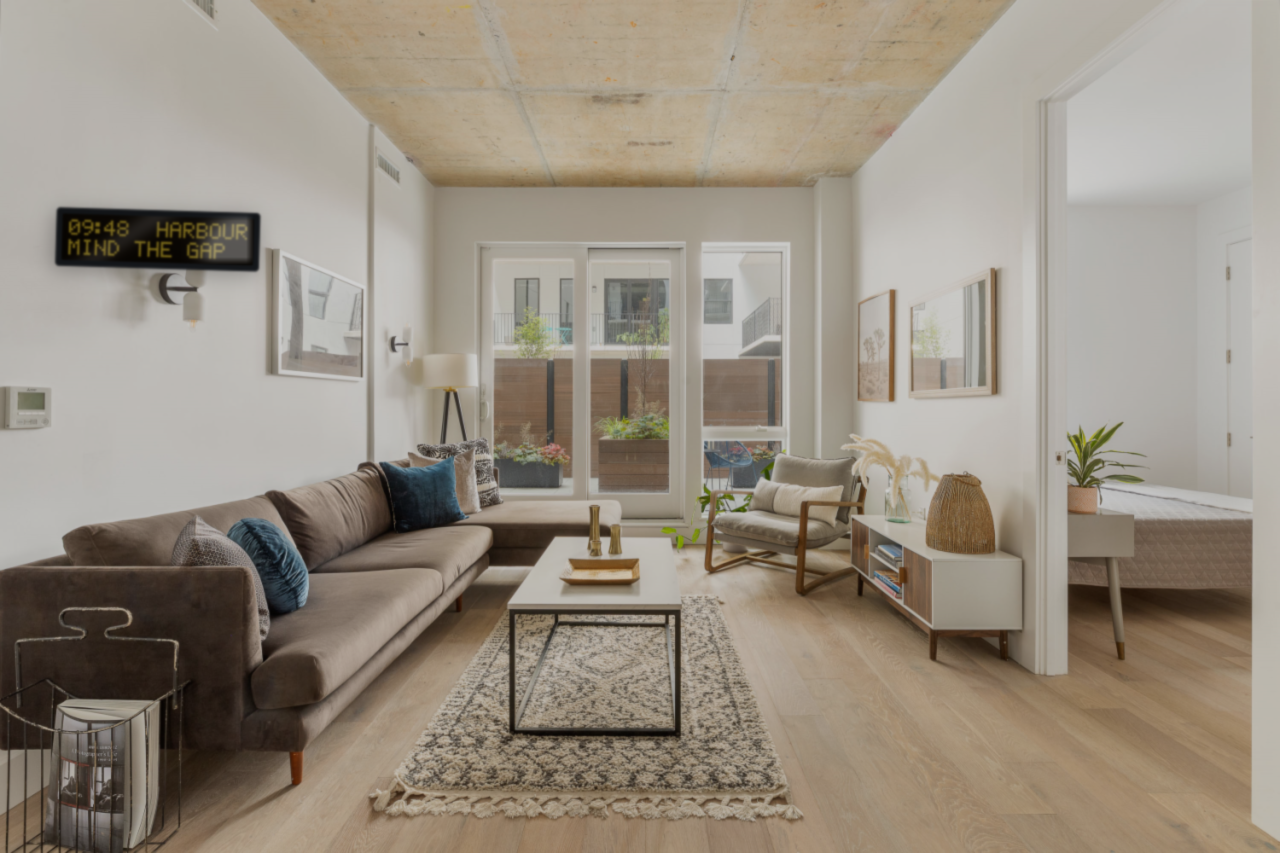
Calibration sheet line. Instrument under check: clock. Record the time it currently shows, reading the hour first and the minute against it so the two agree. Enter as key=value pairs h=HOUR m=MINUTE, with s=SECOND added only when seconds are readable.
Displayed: h=9 m=48
